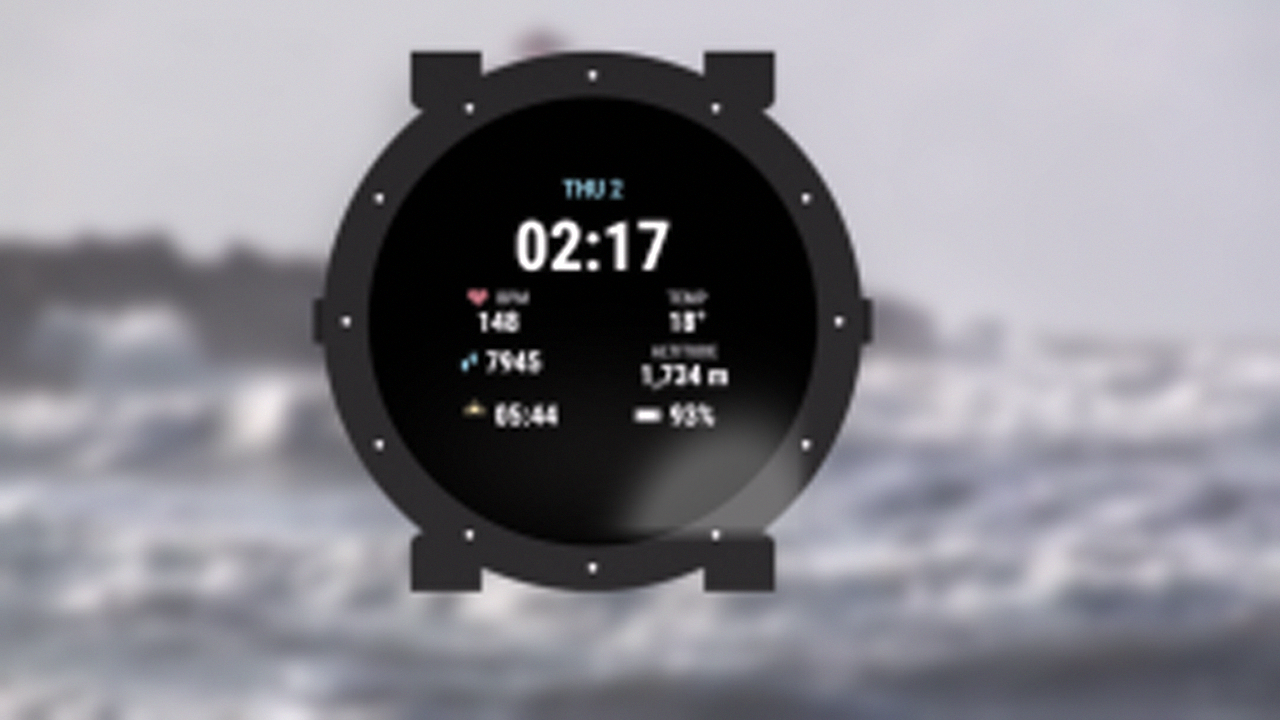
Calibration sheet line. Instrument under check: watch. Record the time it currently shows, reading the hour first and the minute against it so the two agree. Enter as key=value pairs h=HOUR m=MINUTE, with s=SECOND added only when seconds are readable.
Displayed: h=2 m=17
